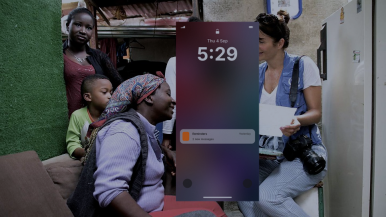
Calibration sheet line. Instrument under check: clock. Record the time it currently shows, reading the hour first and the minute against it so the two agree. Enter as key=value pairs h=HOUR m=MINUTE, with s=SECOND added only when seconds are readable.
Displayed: h=5 m=29
